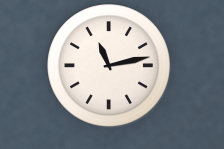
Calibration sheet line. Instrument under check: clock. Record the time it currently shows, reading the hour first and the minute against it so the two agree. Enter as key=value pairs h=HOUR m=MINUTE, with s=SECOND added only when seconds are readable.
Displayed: h=11 m=13
